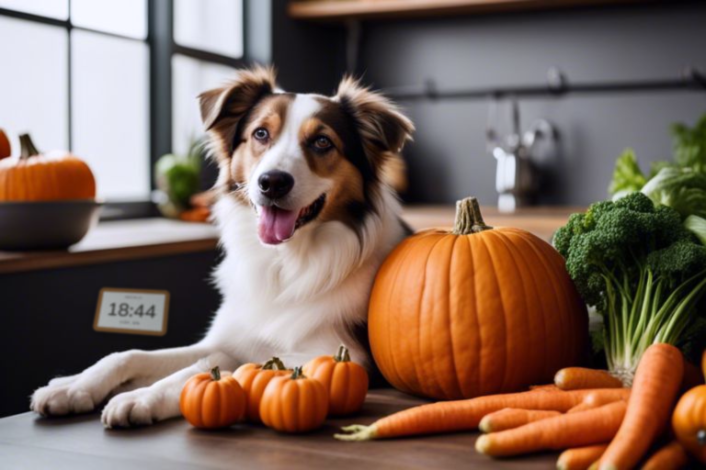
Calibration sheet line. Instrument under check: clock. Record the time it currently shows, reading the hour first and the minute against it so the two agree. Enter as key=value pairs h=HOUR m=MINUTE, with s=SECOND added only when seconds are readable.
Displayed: h=18 m=44
